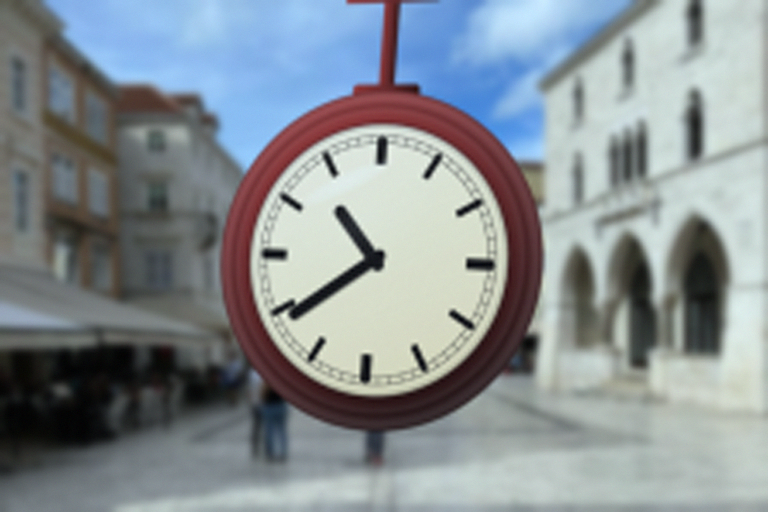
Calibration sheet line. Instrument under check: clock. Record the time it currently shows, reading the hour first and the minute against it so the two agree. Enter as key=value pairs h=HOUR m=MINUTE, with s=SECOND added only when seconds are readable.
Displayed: h=10 m=39
